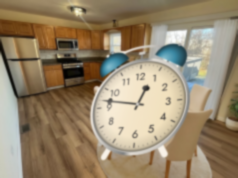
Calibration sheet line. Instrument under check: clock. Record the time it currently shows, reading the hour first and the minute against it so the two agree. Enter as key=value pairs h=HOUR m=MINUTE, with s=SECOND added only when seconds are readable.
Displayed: h=12 m=47
